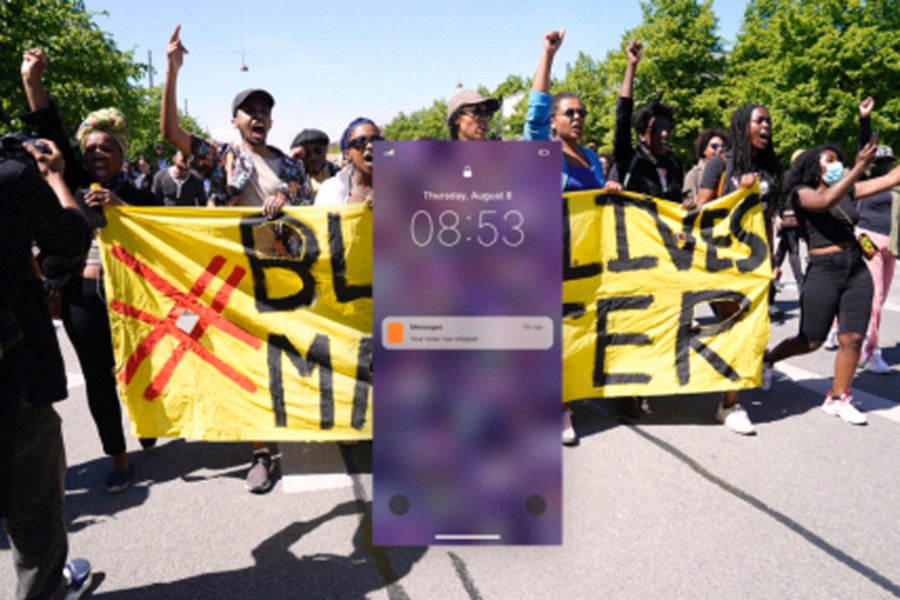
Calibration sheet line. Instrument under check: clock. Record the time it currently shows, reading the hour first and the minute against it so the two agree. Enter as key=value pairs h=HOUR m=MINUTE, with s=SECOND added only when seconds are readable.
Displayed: h=8 m=53
